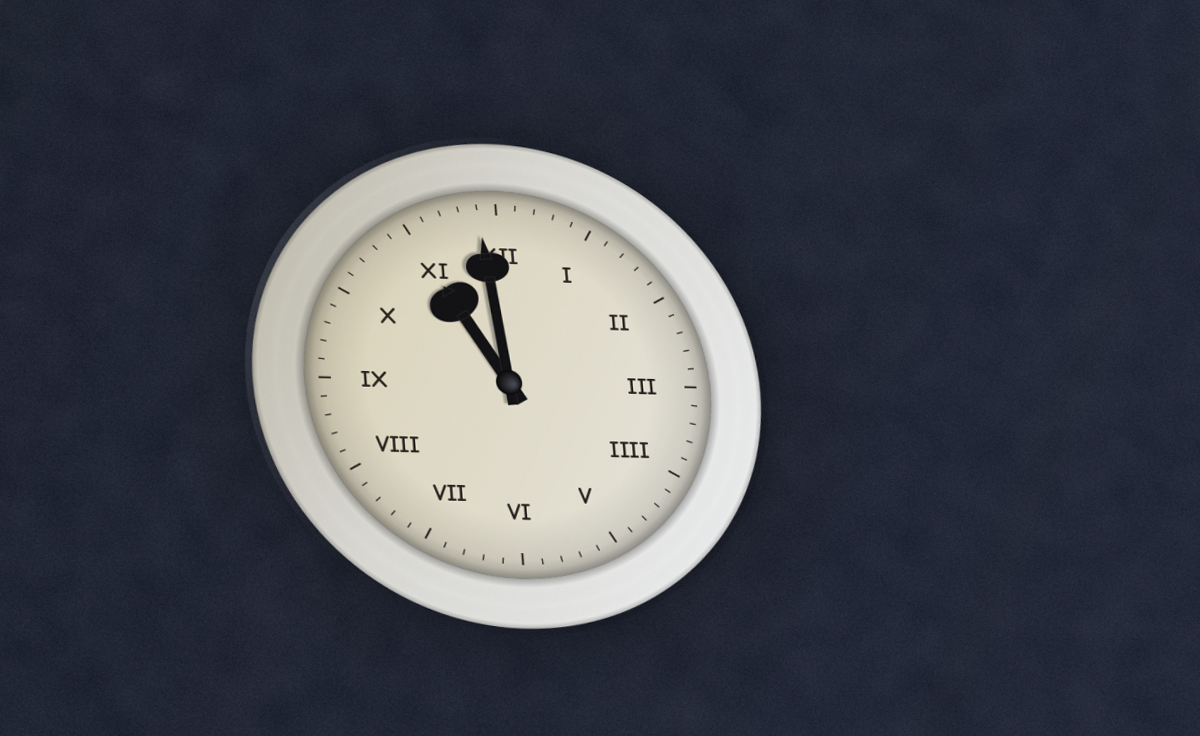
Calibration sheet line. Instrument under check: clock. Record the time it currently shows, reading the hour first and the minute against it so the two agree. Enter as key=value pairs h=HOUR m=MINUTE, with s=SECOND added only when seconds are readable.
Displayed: h=10 m=59
